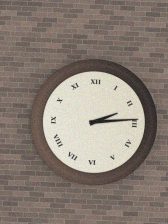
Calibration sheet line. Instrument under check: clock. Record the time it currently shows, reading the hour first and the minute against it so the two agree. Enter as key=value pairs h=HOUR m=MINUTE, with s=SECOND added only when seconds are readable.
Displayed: h=2 m=14
